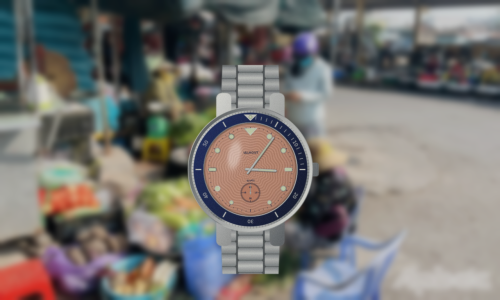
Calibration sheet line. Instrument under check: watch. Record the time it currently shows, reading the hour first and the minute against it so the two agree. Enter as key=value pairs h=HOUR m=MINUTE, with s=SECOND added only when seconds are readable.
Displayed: h=3 m=6
